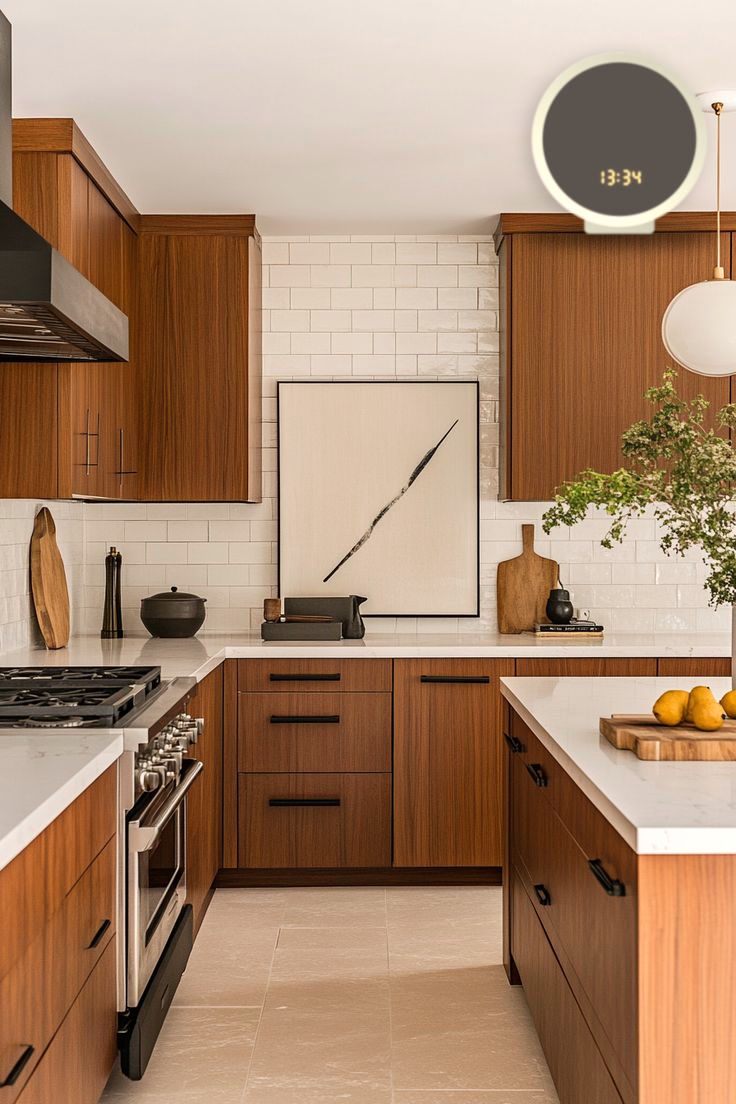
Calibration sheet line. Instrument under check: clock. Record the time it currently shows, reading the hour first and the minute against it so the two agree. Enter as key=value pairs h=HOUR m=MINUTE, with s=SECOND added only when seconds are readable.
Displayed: h=13 m=34
